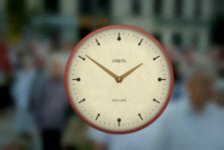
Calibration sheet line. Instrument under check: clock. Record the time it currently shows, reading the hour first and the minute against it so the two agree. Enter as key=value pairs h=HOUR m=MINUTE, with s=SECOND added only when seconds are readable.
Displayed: h=1 m=51
